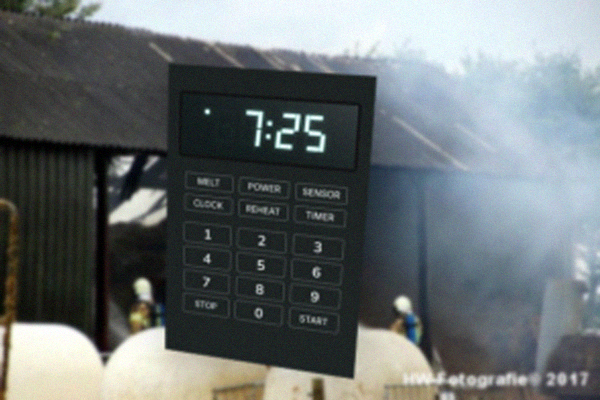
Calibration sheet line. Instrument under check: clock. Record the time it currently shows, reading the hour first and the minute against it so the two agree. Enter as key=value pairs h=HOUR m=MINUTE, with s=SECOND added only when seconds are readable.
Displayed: h=7 m=25
